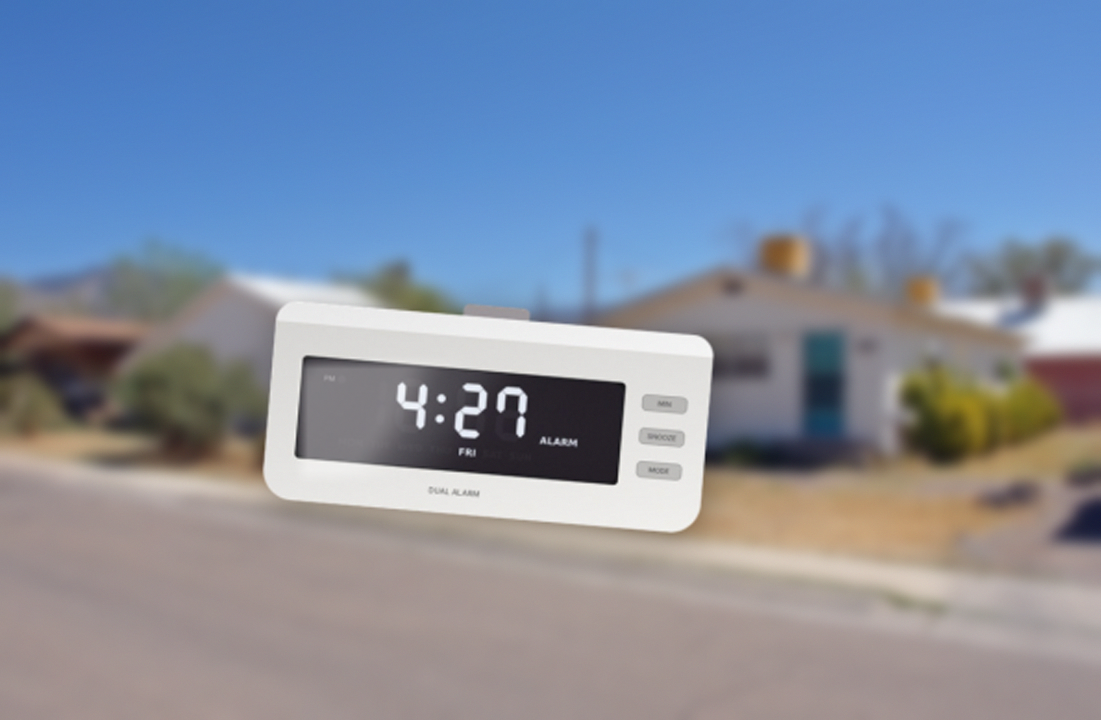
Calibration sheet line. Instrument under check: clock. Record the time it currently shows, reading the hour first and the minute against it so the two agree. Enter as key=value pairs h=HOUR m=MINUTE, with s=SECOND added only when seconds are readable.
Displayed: h=4 m=27
